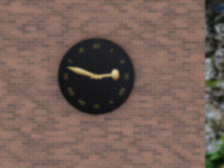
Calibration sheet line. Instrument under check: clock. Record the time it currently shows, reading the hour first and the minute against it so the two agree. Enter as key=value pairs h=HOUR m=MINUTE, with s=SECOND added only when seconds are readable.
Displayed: h=2 m=48
